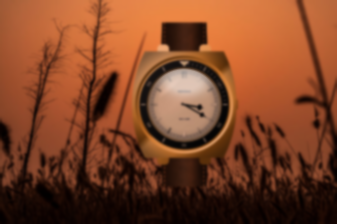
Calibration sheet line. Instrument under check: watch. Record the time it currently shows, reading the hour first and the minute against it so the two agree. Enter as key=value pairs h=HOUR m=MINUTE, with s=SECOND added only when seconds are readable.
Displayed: h=3 m=20
